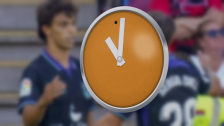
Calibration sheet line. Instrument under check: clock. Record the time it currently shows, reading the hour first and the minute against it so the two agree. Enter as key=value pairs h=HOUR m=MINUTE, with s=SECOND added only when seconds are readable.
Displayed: h=11 m=2
